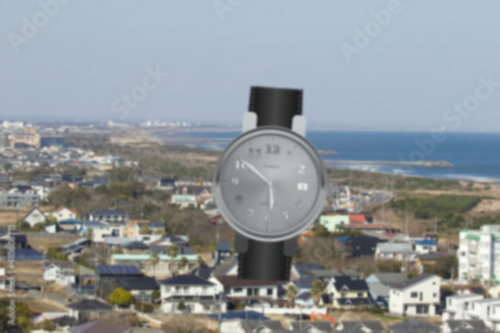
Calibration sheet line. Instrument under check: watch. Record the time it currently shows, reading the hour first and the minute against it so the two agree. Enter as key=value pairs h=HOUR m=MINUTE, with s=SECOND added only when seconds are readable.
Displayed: h=5 m=51
